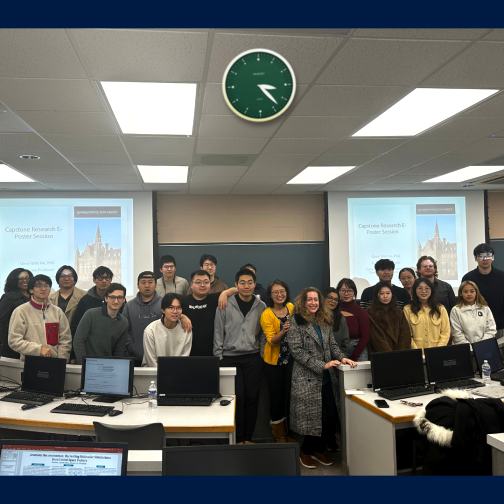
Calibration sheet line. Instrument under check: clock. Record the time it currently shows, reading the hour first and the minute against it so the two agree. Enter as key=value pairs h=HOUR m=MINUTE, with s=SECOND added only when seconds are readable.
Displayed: h=3 m=23
